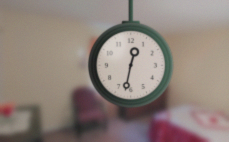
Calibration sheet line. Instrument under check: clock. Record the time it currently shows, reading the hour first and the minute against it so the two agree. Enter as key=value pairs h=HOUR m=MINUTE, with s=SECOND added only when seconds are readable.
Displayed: h=12 m=32
